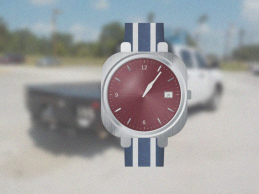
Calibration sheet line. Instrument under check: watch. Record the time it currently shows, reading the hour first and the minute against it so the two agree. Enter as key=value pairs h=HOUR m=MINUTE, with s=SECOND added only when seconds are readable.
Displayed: h=1 m=6
